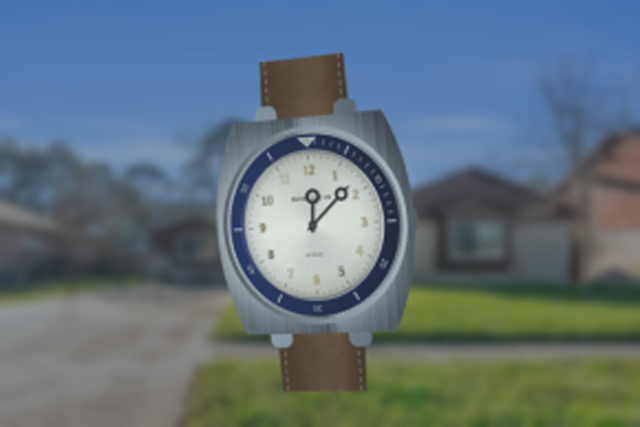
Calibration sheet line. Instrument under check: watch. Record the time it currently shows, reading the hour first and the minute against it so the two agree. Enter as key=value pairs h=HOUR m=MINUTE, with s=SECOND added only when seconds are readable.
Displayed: h=12 m=8
